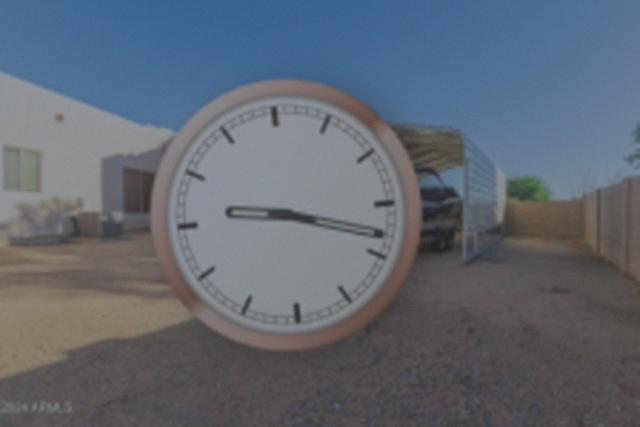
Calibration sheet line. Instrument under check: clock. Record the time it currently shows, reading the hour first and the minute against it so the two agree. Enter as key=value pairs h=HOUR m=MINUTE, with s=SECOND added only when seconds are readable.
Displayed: h=9 m=18
